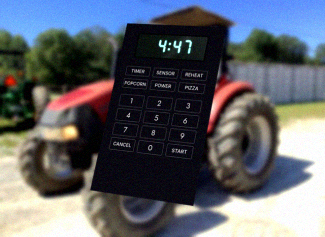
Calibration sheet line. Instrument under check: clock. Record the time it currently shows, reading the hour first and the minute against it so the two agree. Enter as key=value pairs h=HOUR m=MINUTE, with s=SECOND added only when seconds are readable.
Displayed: h=4 m=47
